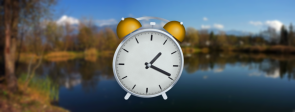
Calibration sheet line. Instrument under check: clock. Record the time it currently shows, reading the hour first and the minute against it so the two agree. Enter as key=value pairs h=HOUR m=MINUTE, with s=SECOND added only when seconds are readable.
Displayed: h=1 m=19
